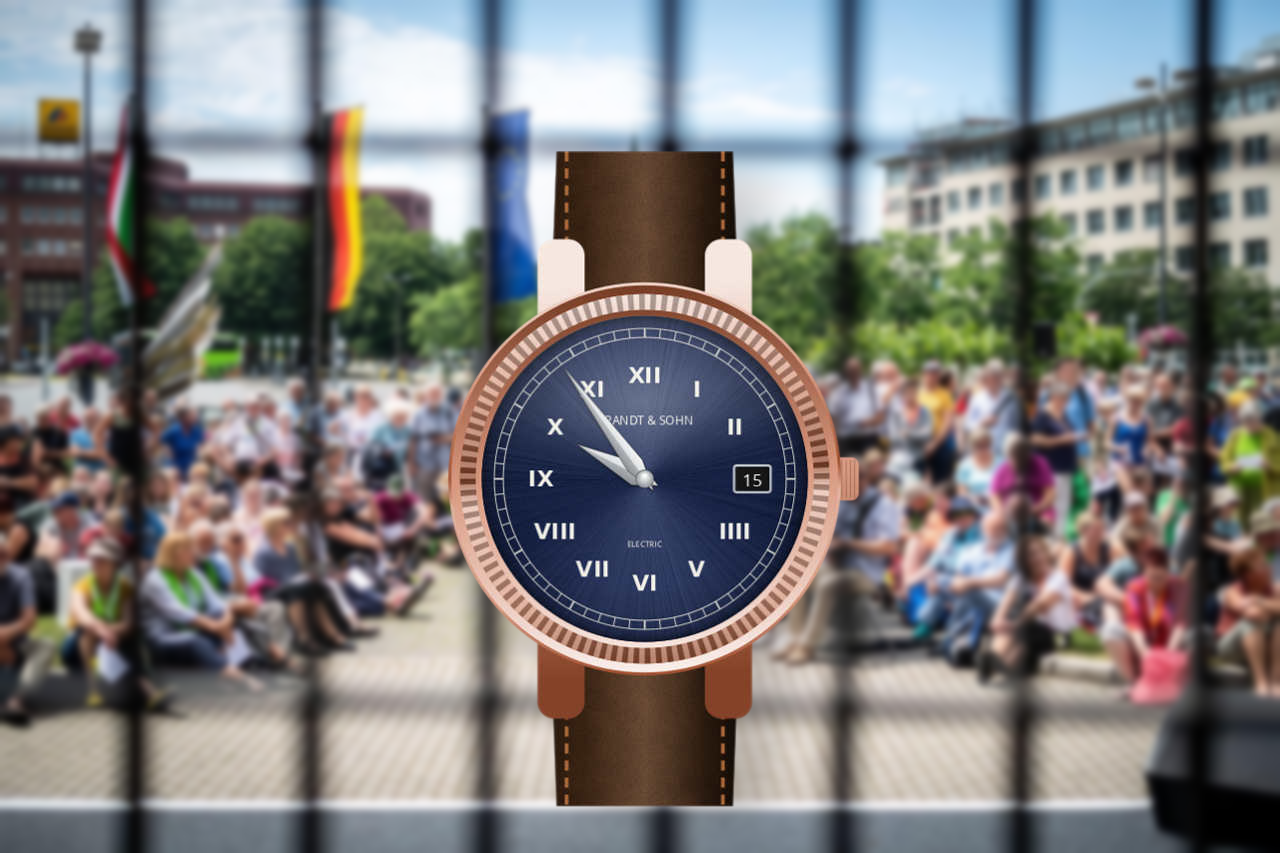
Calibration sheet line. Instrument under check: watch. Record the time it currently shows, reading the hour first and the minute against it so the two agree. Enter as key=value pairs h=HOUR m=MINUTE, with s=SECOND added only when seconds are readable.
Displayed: h=9 m=54
